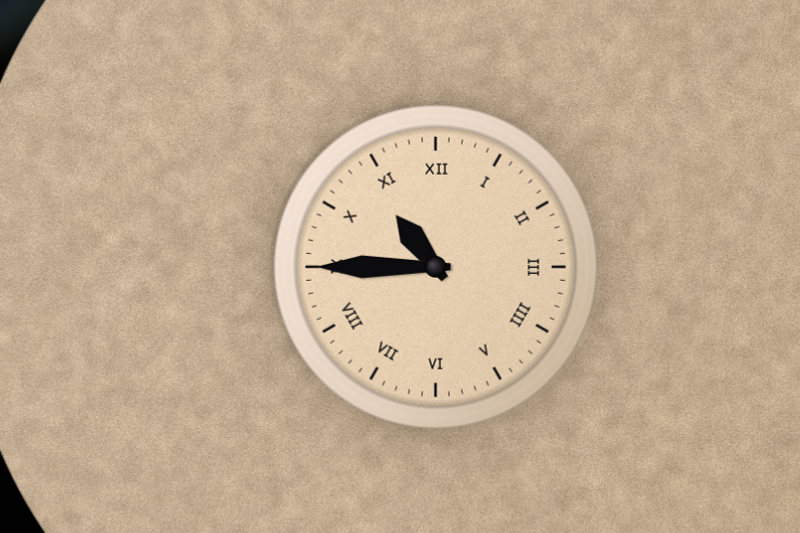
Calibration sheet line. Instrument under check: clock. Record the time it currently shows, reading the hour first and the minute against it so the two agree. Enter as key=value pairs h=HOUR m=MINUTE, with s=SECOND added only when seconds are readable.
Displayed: h=10 m=45
